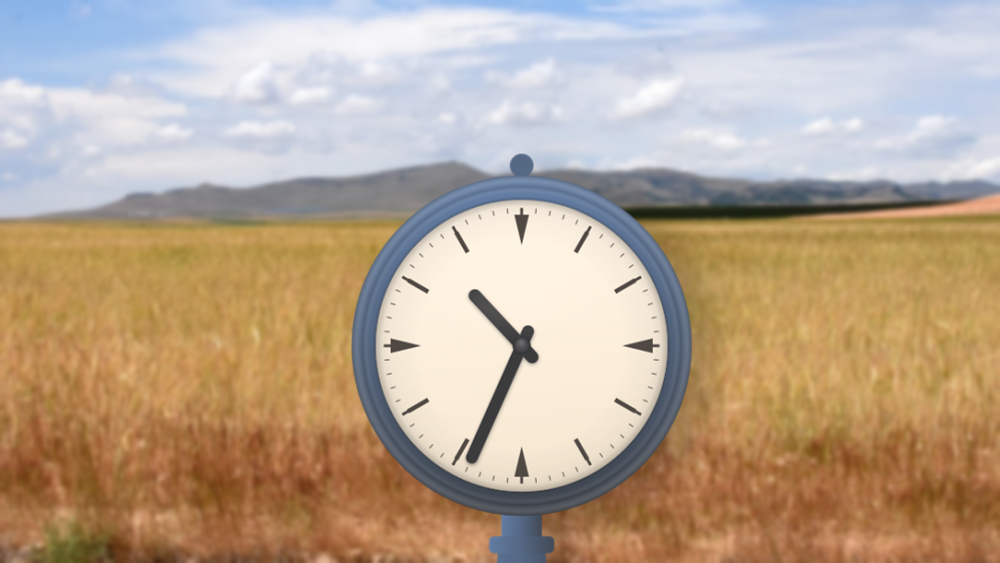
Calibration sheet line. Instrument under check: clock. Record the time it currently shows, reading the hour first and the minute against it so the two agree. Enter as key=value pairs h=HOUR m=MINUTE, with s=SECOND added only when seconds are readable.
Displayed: h=10 m=34
